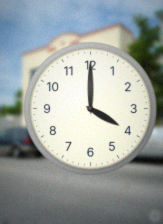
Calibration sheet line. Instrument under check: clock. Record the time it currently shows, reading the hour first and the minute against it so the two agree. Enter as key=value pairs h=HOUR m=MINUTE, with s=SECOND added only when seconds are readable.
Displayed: h=4 m=0
